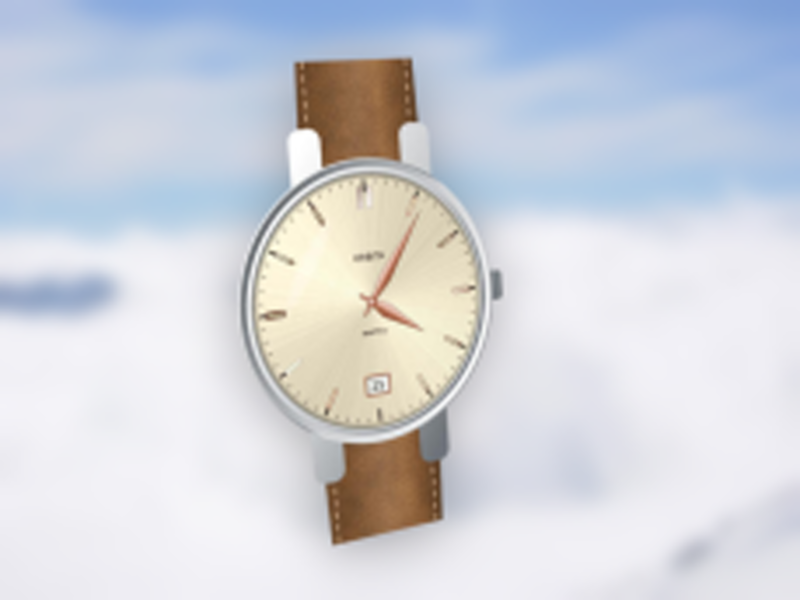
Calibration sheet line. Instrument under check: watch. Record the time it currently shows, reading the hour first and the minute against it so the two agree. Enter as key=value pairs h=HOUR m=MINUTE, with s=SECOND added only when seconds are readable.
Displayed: h=4 m=6
